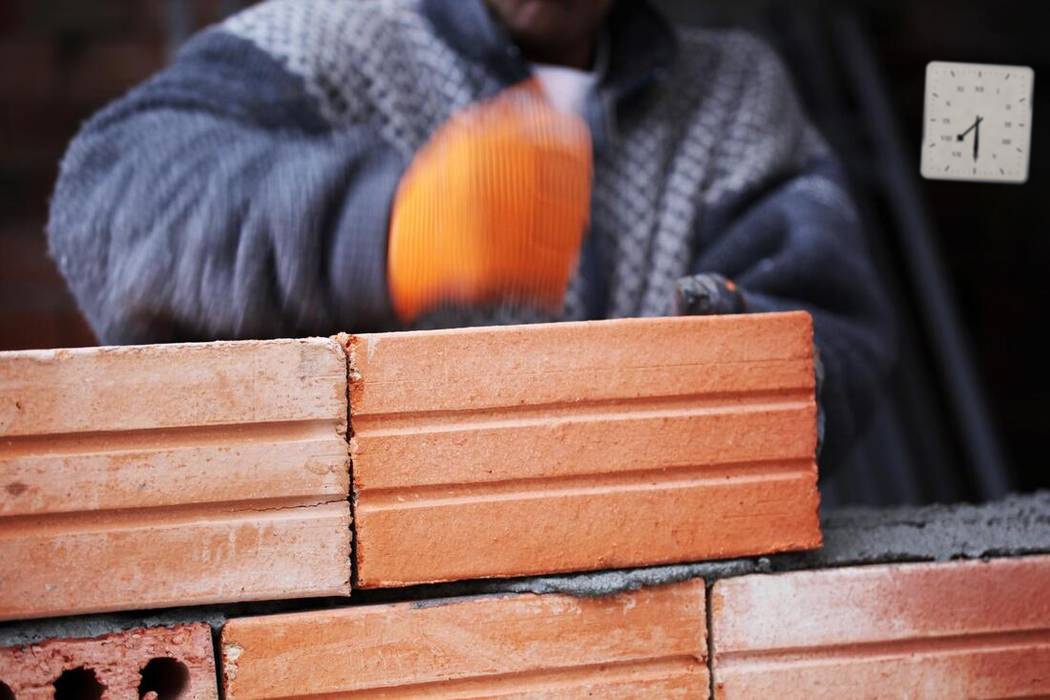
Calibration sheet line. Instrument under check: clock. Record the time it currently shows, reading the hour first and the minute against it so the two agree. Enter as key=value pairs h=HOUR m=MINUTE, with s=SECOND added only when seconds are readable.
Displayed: h=7 m=30
